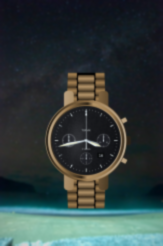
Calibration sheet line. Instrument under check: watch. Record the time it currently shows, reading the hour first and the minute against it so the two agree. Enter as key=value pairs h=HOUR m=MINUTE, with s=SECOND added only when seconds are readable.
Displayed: h=3 m=43
